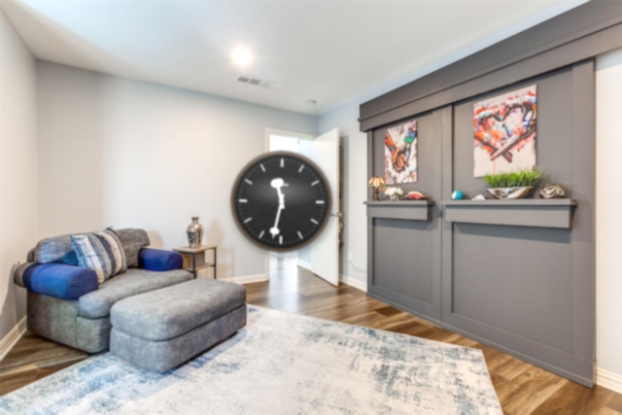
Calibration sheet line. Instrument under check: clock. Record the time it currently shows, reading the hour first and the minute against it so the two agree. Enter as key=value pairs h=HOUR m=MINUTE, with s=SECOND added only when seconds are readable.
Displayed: h=11 m=32
